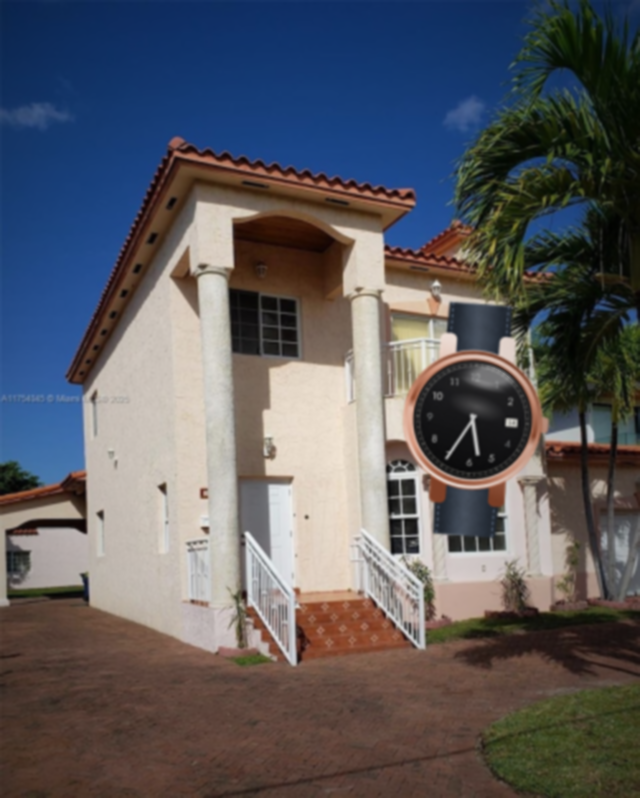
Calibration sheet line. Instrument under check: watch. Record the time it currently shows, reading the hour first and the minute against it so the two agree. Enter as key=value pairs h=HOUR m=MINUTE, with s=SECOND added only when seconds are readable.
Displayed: h=5 m=35
